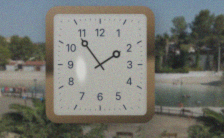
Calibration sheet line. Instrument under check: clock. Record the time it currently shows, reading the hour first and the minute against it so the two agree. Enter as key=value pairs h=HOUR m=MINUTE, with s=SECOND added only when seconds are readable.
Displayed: h=1 m=54
